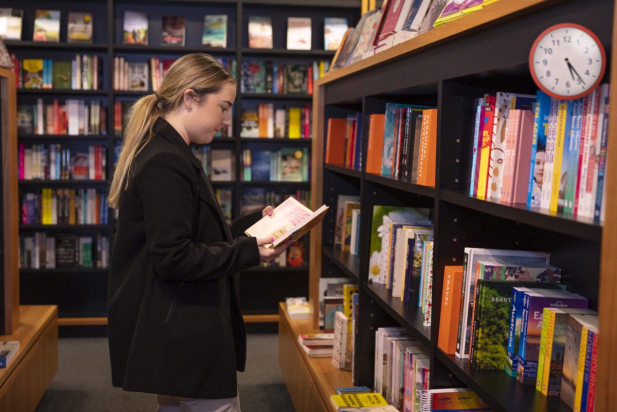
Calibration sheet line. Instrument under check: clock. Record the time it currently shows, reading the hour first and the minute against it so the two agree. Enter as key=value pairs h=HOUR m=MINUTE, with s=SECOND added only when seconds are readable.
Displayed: h=5 m=24
